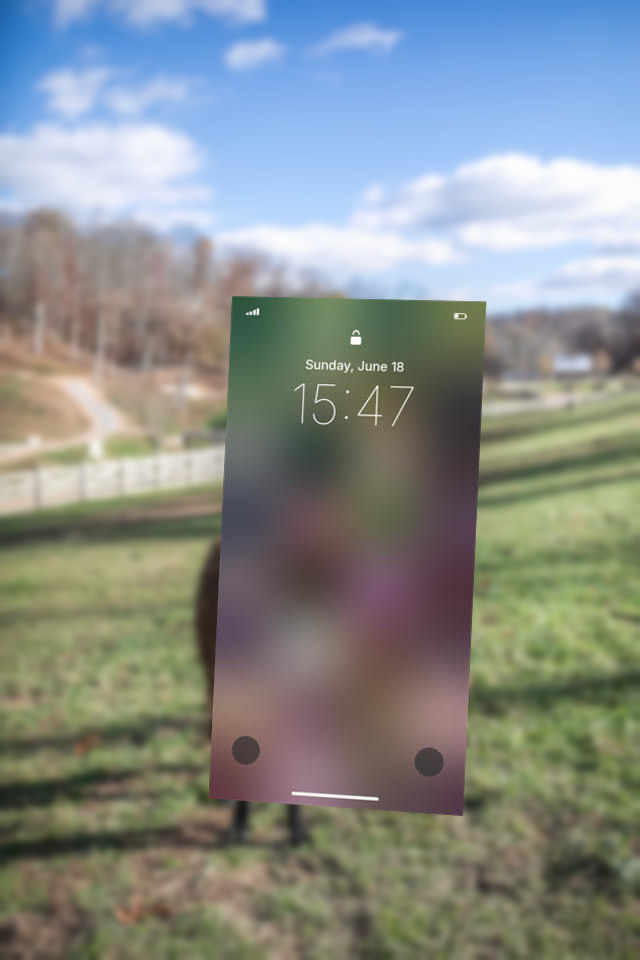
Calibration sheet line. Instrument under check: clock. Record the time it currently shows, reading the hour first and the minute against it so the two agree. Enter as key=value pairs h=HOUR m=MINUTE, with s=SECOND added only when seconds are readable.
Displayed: h=15 m=47
